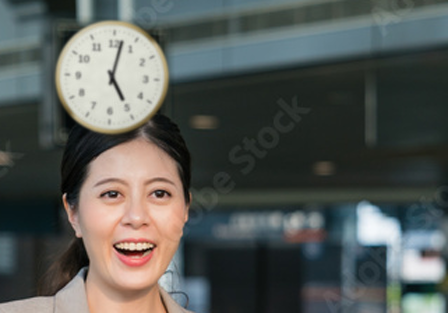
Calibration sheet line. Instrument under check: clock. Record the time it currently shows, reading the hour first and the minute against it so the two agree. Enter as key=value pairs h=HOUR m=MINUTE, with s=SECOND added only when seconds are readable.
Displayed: h=5 m=2
